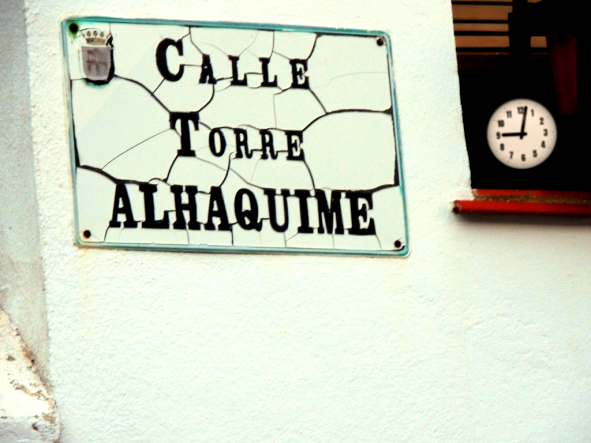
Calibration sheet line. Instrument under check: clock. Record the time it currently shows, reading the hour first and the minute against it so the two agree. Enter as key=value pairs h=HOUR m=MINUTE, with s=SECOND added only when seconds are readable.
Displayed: h=9 m=2
